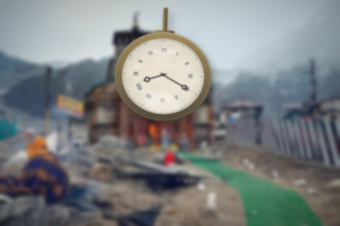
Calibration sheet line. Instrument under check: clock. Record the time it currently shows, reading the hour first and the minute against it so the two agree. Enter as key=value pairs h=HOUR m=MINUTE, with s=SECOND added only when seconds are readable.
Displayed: h=8 m=20
